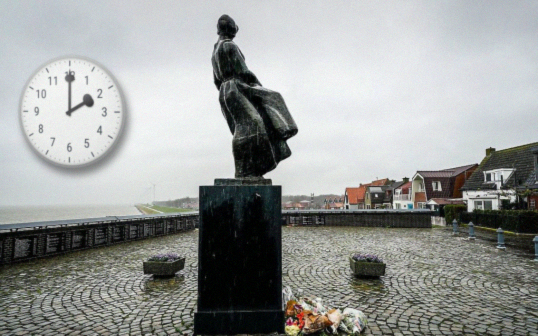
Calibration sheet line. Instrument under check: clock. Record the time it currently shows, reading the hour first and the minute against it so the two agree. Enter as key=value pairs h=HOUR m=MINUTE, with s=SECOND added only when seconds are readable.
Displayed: h=2 m=0
